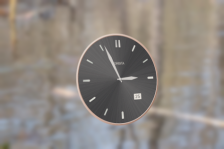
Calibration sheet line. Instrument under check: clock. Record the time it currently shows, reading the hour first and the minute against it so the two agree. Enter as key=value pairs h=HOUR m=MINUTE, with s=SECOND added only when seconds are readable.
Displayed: h=2 m=56
